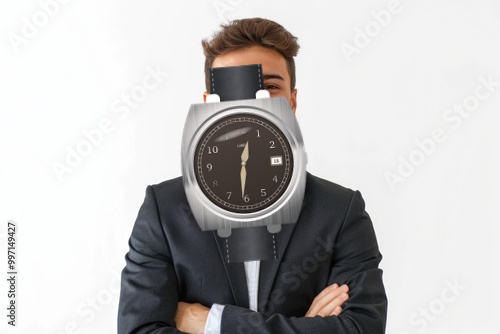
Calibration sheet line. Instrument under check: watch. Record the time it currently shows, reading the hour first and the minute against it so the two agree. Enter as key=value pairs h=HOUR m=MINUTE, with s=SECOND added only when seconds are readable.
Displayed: h=12 m=31
